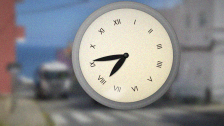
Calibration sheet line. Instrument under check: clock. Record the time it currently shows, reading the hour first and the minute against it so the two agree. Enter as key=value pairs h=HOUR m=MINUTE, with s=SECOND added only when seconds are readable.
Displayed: h=7 m=46
